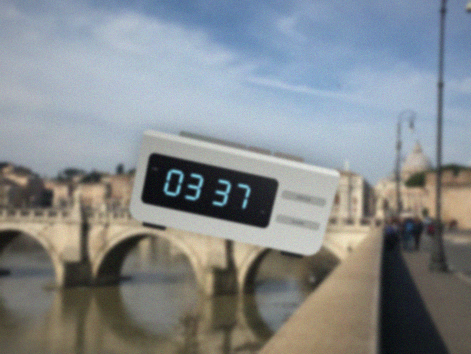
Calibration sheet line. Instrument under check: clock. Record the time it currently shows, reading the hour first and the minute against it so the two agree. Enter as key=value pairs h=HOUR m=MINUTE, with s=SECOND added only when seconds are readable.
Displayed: h=3 m=37
